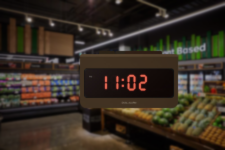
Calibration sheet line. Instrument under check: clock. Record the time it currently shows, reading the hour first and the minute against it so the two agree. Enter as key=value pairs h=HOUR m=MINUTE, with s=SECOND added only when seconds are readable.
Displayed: h=11 m=2
